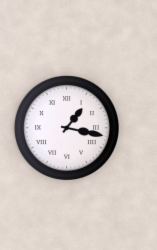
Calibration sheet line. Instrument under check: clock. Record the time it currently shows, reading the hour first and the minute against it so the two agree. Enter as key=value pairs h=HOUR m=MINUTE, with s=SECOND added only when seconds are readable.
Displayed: h=1 m=17
